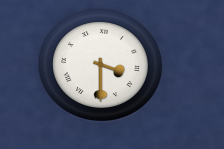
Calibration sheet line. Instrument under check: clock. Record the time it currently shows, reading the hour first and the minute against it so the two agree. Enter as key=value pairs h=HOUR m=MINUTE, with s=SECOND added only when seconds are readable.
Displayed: h=3 m=29
